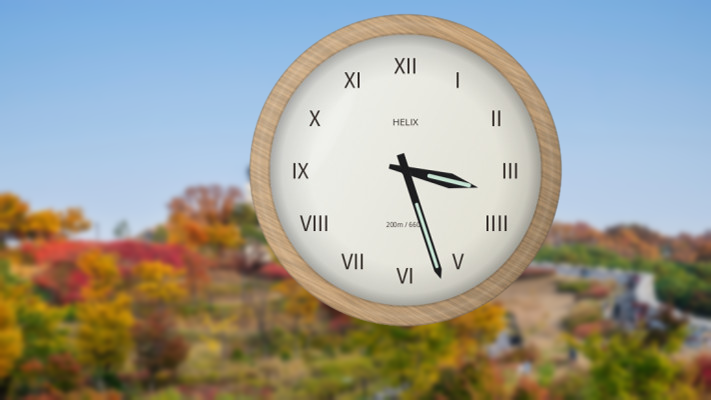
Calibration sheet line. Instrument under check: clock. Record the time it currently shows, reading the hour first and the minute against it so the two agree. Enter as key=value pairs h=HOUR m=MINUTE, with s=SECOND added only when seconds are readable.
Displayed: h=3 m=27
